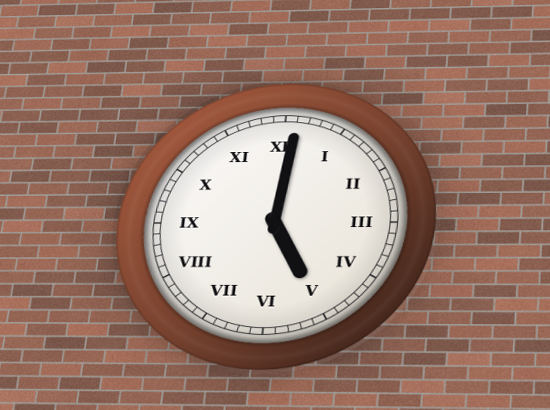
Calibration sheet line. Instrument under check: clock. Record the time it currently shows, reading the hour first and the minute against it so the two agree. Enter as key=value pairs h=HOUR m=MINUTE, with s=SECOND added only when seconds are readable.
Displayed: h=5 m=1
